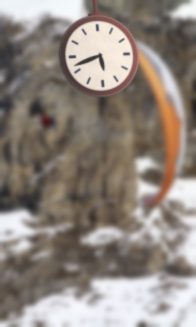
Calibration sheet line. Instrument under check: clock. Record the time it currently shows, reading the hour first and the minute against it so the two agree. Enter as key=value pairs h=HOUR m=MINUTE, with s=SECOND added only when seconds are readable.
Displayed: h=5 m=42
